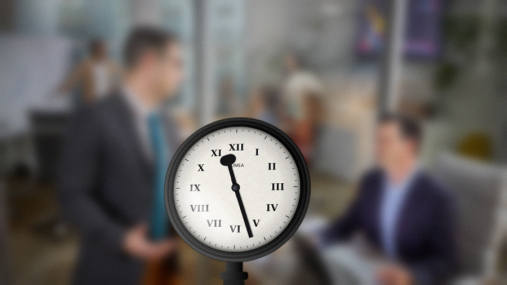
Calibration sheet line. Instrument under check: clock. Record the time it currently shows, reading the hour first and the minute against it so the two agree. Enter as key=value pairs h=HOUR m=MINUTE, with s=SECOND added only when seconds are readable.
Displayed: h=11 m=27
